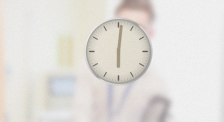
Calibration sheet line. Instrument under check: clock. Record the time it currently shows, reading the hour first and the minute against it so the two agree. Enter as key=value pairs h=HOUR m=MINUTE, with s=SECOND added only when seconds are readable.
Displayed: h=6 m=1
